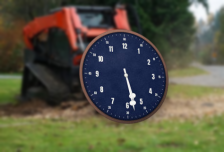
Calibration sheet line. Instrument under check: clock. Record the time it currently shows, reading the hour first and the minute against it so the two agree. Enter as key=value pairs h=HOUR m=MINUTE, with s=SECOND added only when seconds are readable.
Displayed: h=5 m=28
